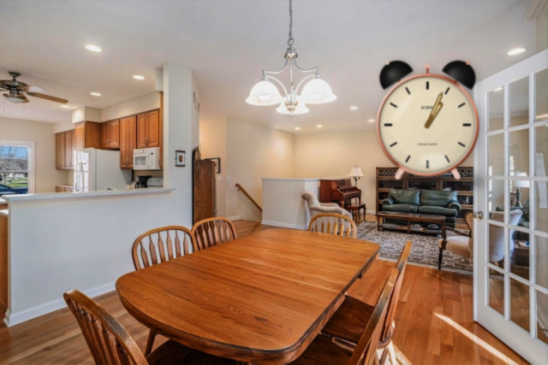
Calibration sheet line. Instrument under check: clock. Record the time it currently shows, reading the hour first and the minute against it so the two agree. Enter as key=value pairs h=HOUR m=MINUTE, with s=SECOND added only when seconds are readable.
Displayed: h=1 m=4
